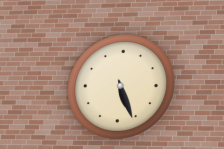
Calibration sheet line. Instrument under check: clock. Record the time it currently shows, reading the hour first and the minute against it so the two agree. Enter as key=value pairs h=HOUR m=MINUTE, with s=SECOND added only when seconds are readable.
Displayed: h=5 m=26
